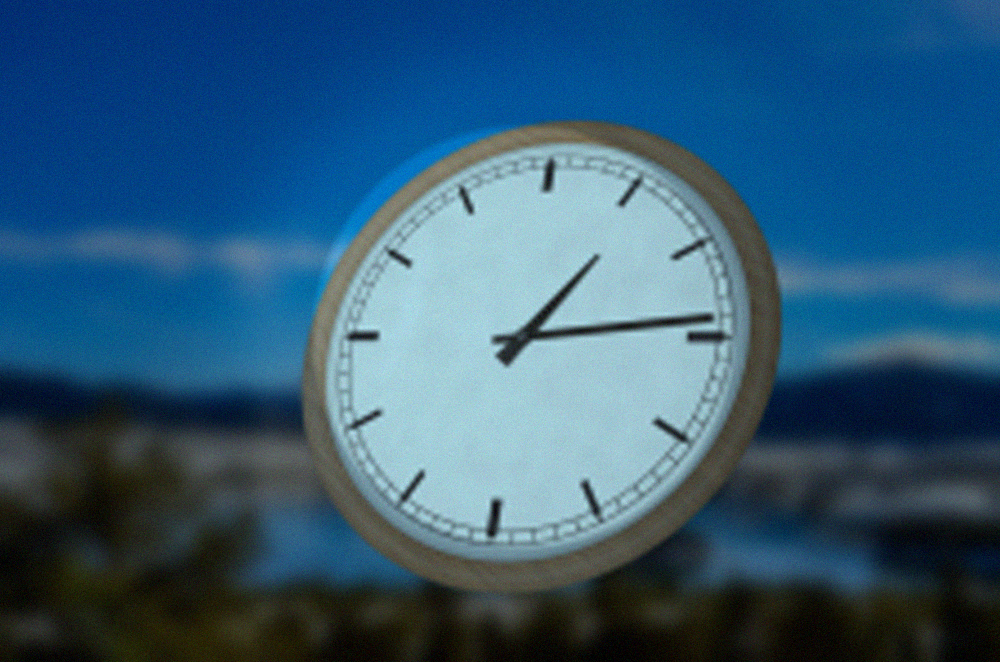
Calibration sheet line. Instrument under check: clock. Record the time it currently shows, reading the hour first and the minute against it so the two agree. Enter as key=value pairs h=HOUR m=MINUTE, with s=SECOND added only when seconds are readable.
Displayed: h=1 m=14
